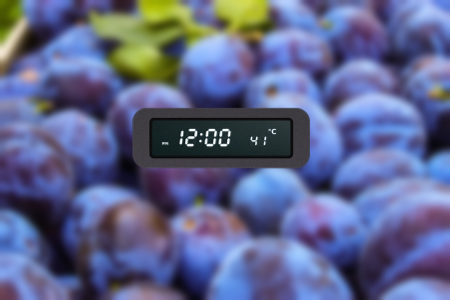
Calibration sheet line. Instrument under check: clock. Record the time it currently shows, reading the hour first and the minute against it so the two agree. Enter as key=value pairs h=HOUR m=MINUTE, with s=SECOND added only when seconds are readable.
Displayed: h=12 m=0
